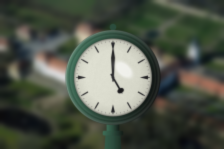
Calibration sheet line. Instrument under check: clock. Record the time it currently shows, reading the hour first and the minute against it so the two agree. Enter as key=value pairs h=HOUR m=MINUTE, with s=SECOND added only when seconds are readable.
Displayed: h=5 m=0
